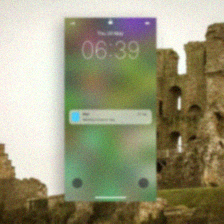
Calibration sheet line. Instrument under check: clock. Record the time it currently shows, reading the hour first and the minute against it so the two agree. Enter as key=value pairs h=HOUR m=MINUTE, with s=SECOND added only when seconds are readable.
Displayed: h=6 m=39
